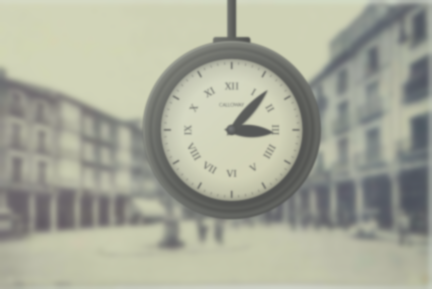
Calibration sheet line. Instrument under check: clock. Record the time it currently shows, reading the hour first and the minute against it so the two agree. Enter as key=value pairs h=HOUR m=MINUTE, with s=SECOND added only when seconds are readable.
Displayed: h=3 m=7
